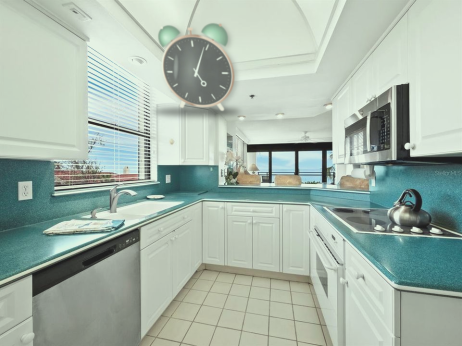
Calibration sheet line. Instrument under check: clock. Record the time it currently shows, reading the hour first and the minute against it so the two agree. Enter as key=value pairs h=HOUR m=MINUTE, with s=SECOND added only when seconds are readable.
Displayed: h=5 m=4
